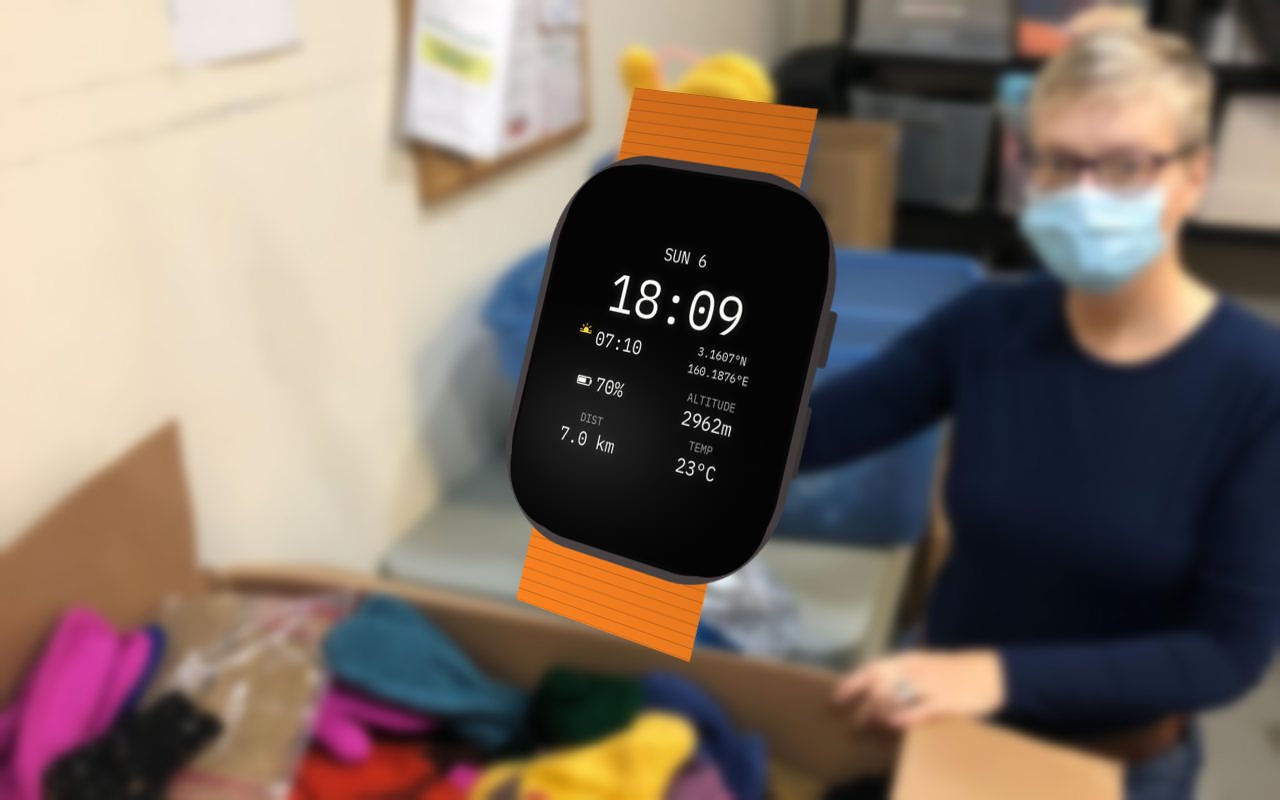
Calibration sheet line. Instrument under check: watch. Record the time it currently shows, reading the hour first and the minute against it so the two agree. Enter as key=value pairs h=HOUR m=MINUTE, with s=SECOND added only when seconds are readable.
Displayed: h=18 m=9
